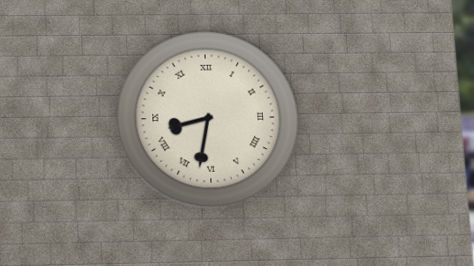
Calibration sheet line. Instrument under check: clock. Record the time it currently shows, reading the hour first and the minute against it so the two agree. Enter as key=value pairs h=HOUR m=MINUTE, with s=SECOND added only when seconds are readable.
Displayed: h=8 m=32
